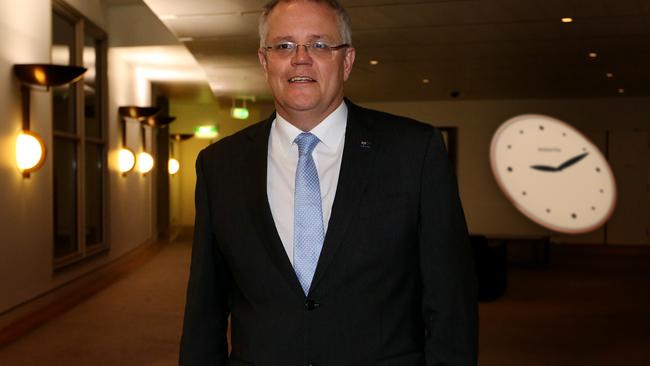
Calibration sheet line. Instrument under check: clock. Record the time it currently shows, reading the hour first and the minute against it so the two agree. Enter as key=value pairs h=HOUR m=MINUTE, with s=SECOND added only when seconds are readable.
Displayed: h=9 m=11
